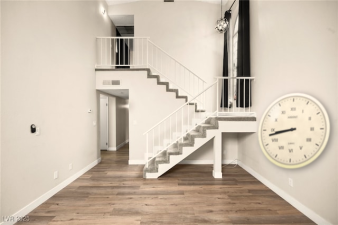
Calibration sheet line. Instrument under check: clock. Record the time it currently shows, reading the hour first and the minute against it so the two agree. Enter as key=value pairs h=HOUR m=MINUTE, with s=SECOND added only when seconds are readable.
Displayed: h=8 m=43
